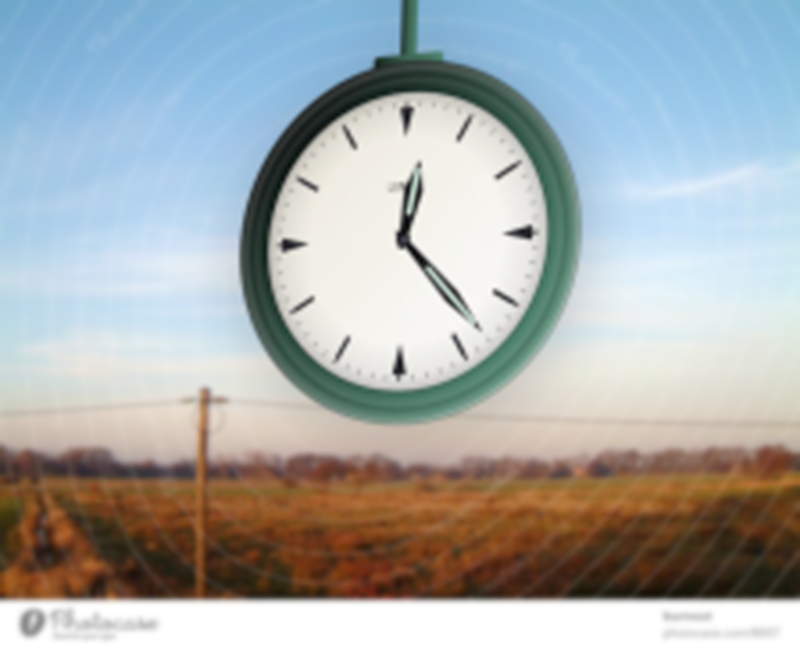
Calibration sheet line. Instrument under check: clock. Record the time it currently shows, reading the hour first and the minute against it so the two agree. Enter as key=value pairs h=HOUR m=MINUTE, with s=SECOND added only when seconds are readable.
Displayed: h=12 m=23
